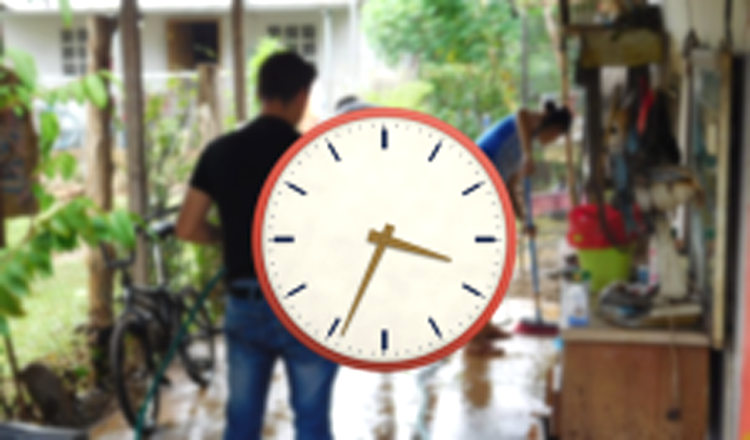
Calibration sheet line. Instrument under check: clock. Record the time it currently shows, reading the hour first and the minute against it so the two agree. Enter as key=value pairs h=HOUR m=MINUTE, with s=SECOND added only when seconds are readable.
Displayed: h=3 m=34
